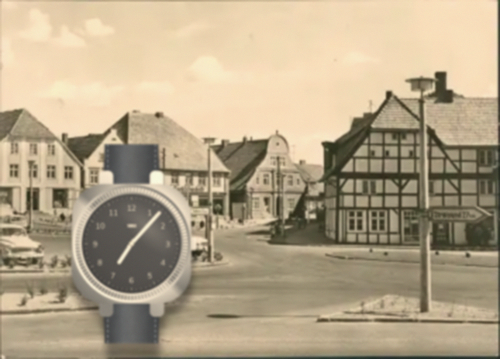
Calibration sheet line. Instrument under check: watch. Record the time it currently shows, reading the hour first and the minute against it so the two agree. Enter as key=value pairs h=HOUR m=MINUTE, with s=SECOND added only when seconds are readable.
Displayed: h=7 m=7
